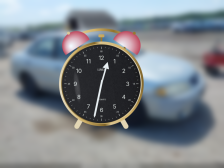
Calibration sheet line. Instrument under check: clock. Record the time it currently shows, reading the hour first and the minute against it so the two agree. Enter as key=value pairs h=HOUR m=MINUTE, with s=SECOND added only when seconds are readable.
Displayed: h=12 m=32
